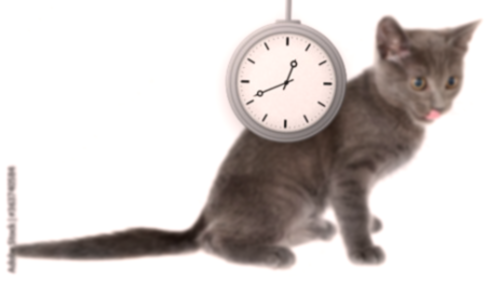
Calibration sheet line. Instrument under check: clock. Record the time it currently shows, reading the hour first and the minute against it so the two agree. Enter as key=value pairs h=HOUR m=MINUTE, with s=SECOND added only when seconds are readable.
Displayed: h=12 m=41
